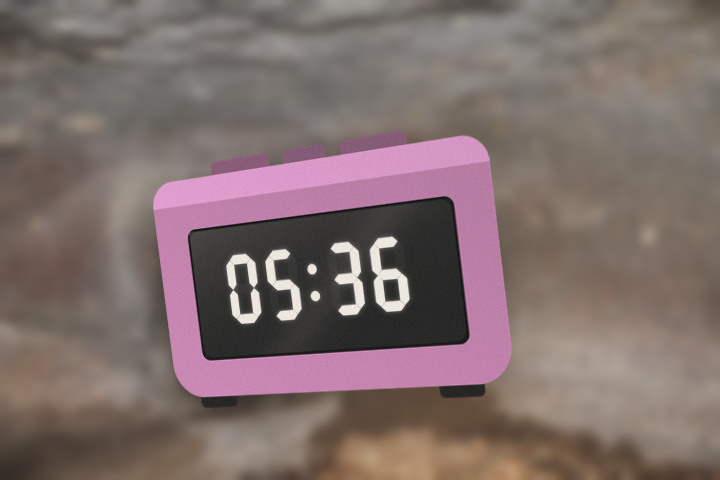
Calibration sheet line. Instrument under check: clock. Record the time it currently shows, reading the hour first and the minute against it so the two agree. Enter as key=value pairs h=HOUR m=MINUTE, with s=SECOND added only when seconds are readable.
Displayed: h=5 m=36
